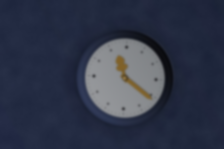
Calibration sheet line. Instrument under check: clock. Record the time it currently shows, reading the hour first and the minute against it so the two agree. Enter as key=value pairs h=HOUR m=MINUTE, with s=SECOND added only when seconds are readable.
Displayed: h=11 m=21
